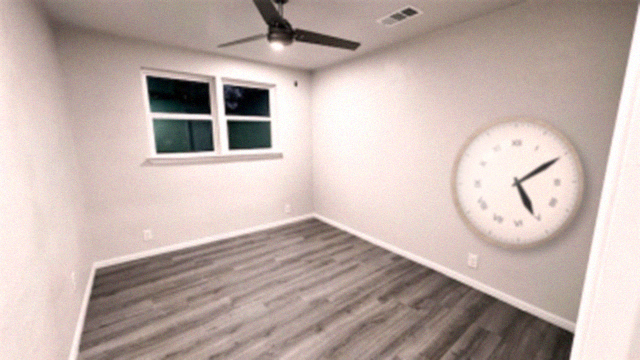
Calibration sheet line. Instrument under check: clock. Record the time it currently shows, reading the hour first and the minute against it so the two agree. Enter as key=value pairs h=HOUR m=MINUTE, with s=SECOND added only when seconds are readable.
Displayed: h=5 m=10
